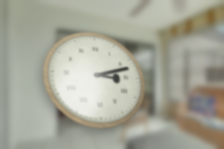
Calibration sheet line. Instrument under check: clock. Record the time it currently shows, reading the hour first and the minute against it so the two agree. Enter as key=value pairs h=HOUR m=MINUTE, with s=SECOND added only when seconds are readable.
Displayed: h=3 m=12
